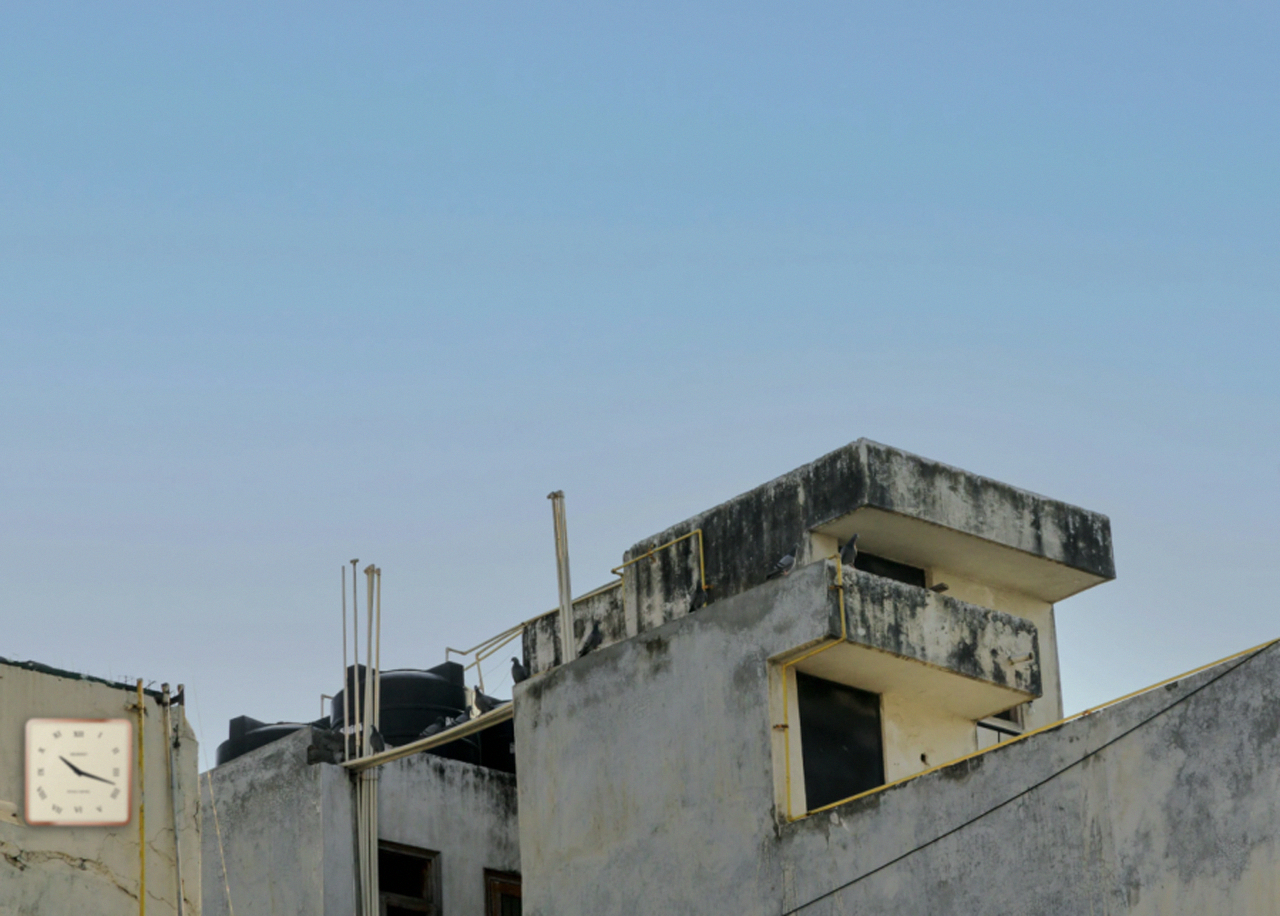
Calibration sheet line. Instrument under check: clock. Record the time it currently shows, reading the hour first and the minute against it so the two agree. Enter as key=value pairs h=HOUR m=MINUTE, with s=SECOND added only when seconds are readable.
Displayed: h=10 m=18
